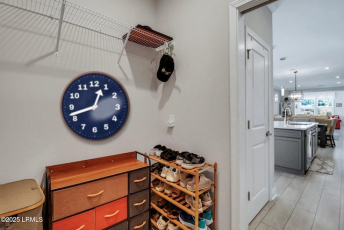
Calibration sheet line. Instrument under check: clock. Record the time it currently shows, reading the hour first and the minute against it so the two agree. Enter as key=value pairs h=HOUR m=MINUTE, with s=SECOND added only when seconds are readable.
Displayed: h=12 m=42
